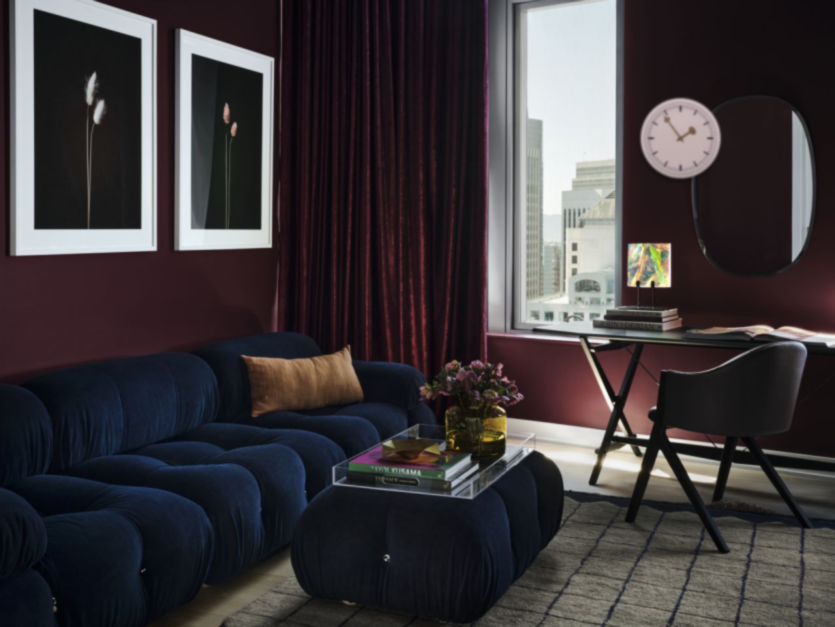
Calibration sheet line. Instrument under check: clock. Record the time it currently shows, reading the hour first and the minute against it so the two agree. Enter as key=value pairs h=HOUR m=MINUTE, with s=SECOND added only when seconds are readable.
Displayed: h=1 m=54
